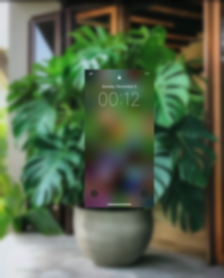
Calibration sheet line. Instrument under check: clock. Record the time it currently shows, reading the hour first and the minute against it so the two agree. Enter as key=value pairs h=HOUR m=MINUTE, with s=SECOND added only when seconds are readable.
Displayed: h=0 m=12
